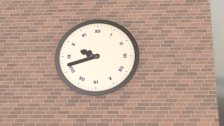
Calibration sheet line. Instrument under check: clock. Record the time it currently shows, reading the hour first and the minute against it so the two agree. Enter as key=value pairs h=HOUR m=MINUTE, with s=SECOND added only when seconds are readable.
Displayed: h=9 m=42
